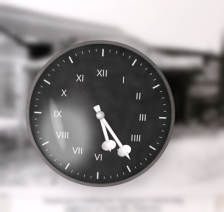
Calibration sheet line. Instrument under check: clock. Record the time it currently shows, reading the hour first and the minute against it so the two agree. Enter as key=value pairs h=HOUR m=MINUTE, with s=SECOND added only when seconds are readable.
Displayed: h=5 m=24
